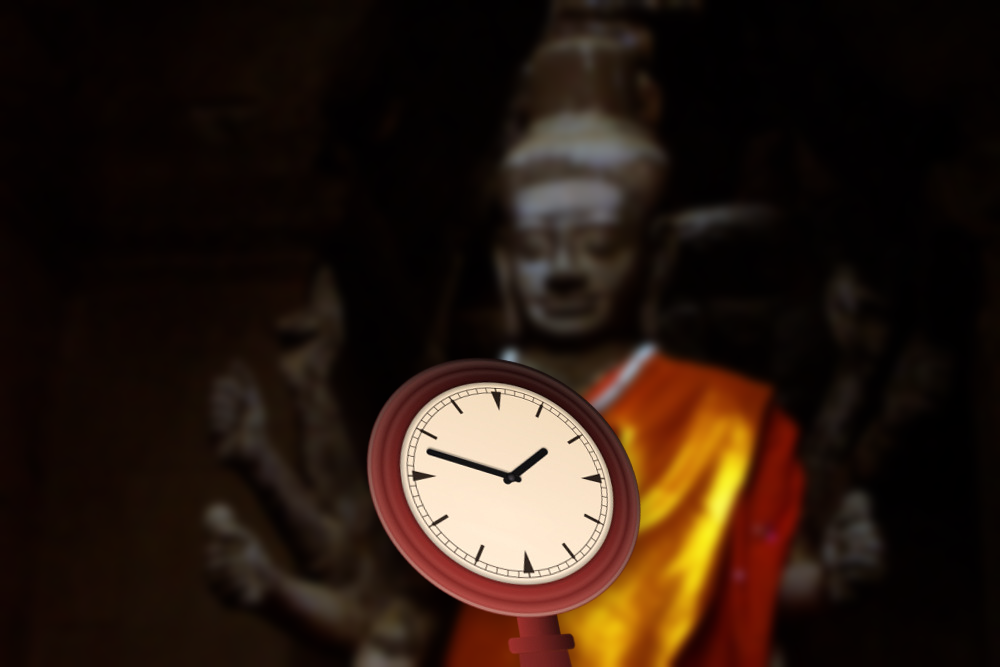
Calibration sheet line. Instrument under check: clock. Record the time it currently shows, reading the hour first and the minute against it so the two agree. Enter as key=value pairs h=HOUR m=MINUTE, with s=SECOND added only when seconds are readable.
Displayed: h=1 m=48
